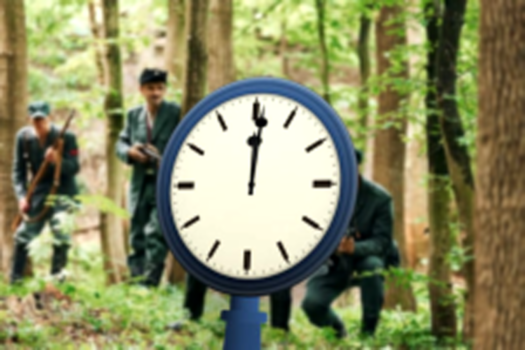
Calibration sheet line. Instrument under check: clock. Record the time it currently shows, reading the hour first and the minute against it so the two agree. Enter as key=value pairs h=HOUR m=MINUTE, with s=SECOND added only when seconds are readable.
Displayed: h=12 m=1
